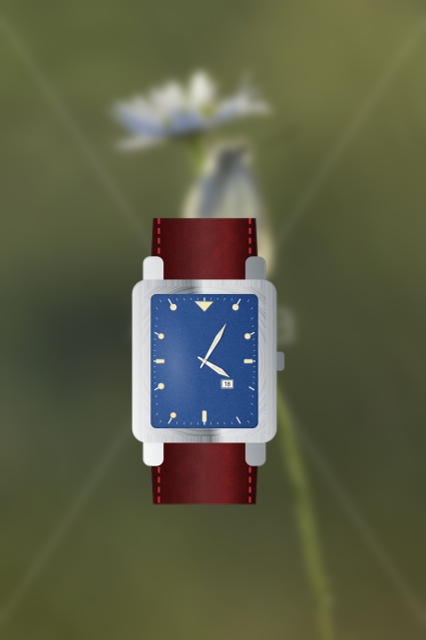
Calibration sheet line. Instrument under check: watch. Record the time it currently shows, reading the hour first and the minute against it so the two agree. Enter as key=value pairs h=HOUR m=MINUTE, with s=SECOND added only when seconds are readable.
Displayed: h=4 m=5
